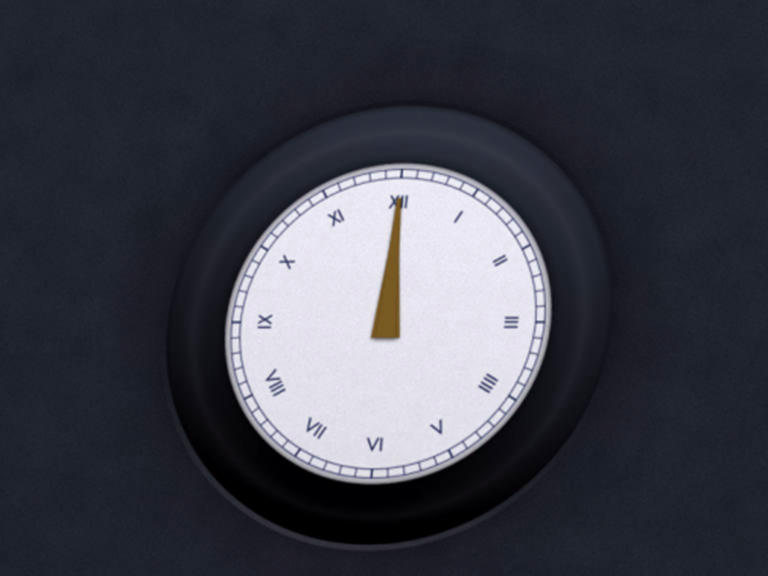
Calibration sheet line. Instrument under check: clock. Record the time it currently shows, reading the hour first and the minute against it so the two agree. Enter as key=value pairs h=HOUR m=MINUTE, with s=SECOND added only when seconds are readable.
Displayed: h=12 m=0
